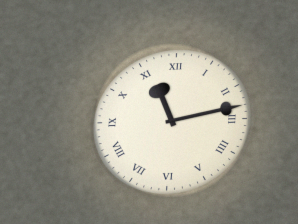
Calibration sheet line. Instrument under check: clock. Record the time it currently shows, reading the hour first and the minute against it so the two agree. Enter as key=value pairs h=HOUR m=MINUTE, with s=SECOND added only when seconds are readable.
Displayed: h=11 m=13
